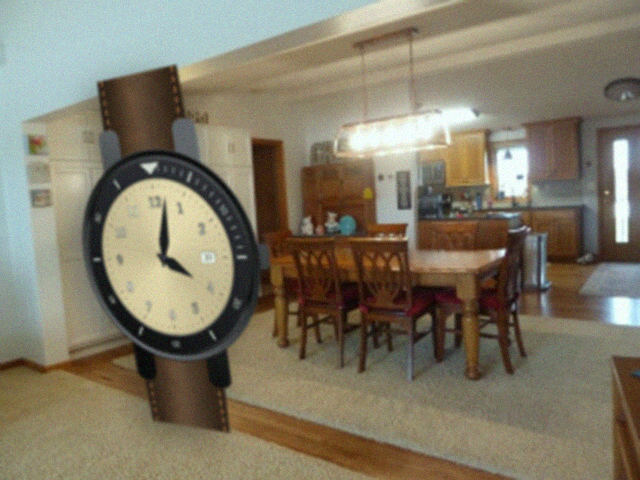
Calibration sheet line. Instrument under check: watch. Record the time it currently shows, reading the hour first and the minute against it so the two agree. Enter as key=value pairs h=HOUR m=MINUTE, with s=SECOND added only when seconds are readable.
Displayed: h=4 m=2
